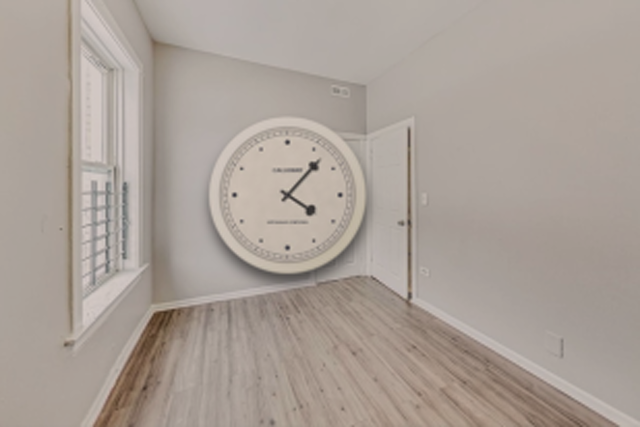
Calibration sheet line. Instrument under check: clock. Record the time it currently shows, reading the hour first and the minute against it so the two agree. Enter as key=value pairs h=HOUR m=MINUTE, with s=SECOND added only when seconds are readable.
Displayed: h=4 m=7
